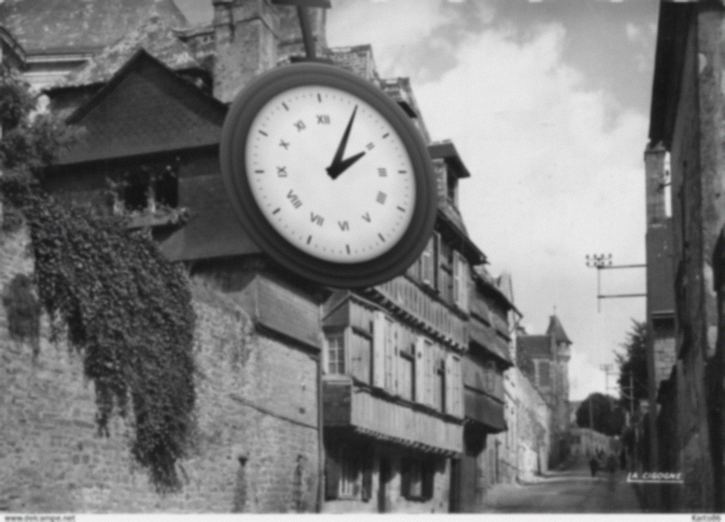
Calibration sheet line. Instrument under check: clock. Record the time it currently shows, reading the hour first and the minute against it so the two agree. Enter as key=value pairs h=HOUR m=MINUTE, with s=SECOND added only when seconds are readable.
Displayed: h=2 m=5
